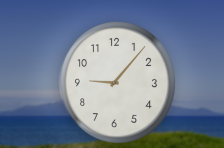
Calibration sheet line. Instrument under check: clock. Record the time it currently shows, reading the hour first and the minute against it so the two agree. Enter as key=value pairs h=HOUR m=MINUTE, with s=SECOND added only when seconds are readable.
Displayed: h=9 m=7
